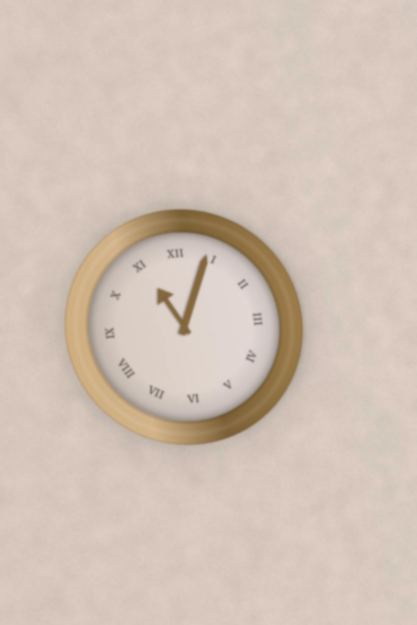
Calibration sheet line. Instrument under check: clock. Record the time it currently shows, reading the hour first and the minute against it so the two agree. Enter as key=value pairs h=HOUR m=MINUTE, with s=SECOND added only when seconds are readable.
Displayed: h=11 m=4
